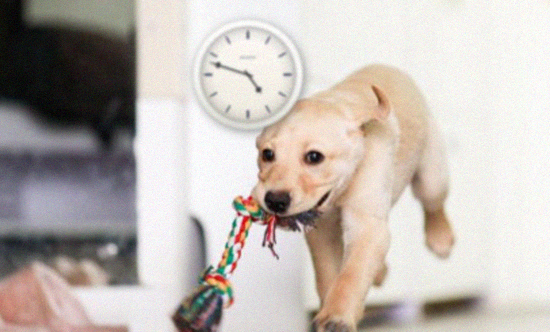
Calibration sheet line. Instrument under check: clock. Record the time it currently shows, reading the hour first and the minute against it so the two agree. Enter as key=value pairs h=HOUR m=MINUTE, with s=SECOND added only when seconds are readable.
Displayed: h=4 m=48
